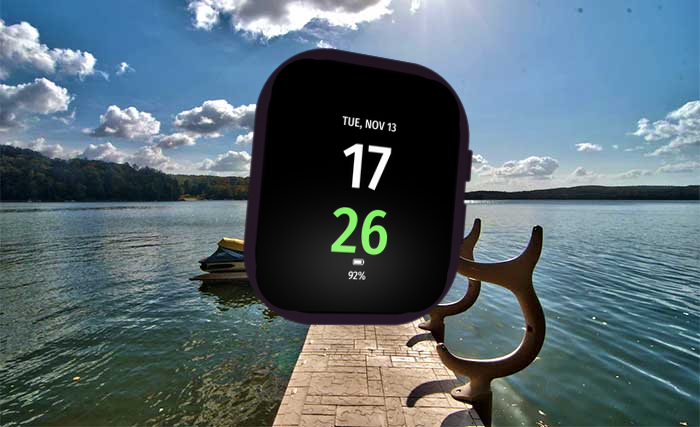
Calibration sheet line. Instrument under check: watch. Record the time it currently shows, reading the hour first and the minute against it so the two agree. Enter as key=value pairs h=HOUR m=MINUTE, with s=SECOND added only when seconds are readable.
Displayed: h=17 m=26
